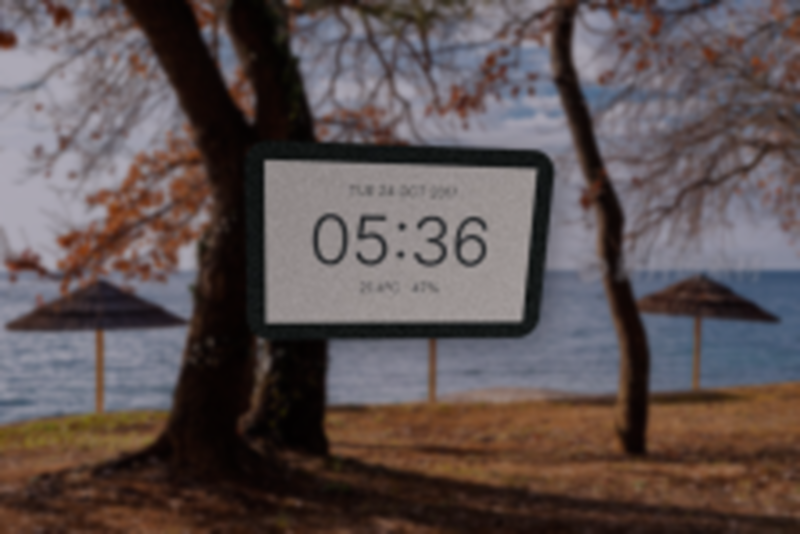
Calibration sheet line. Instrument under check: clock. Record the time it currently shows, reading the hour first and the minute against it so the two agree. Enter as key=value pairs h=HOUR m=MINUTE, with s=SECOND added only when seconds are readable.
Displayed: h=5 m=36
